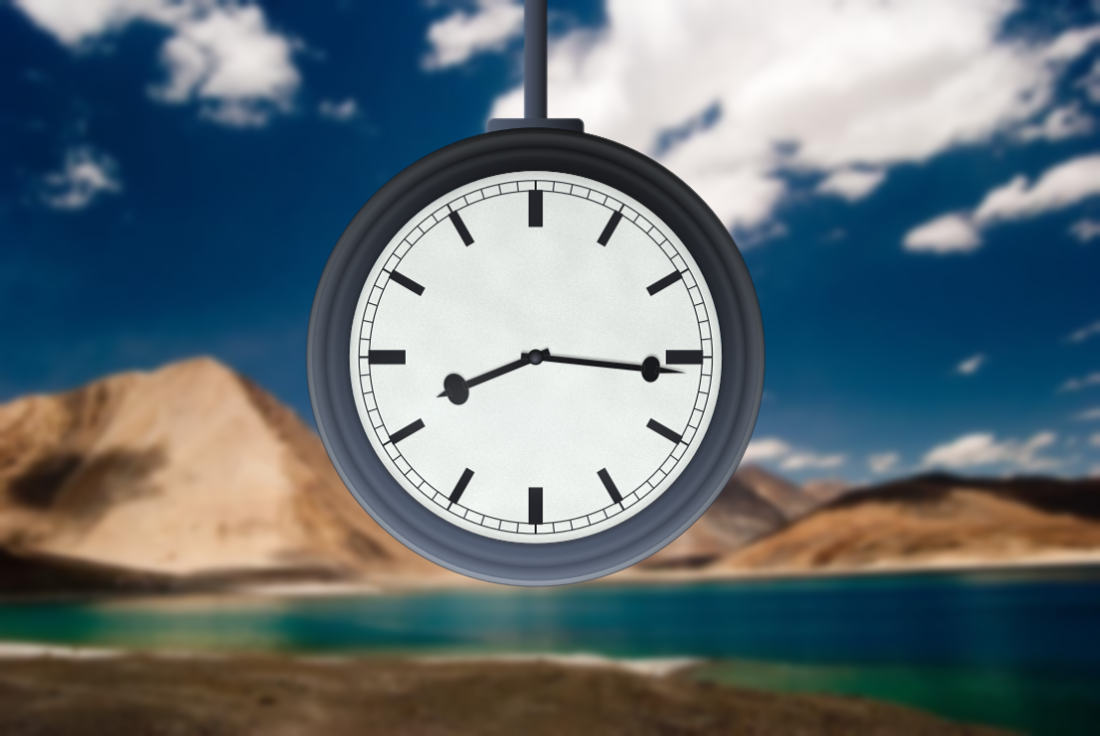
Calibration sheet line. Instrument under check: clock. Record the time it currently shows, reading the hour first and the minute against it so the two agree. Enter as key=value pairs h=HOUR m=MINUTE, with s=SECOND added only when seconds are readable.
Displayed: h=8 m=16
